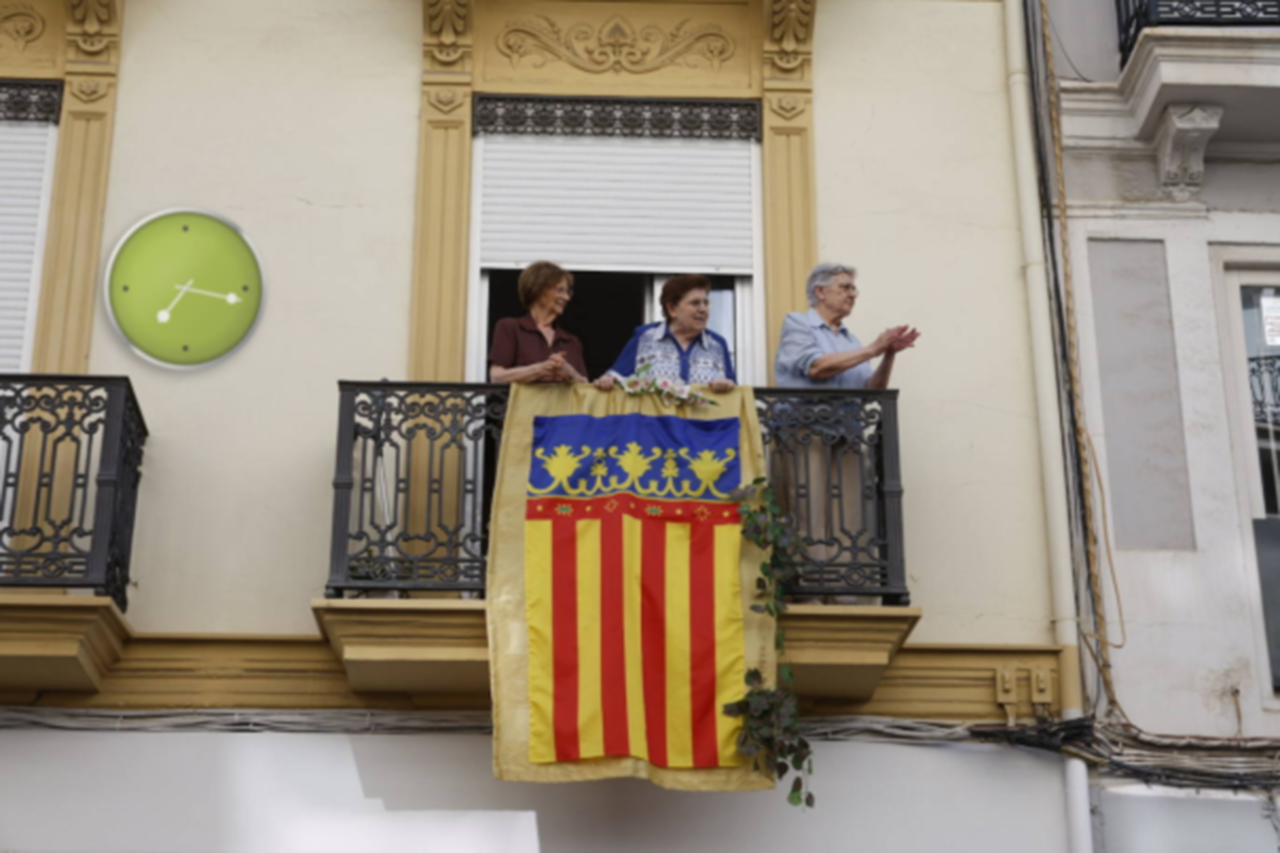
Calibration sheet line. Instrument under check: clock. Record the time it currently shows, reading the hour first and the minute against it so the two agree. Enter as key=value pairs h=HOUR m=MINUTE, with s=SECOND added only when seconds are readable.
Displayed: h=7 m=17
